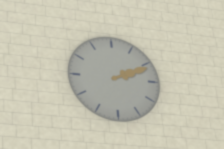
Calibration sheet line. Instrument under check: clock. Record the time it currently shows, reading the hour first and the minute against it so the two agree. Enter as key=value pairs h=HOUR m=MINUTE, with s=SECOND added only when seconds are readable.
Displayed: h=2 m=11
